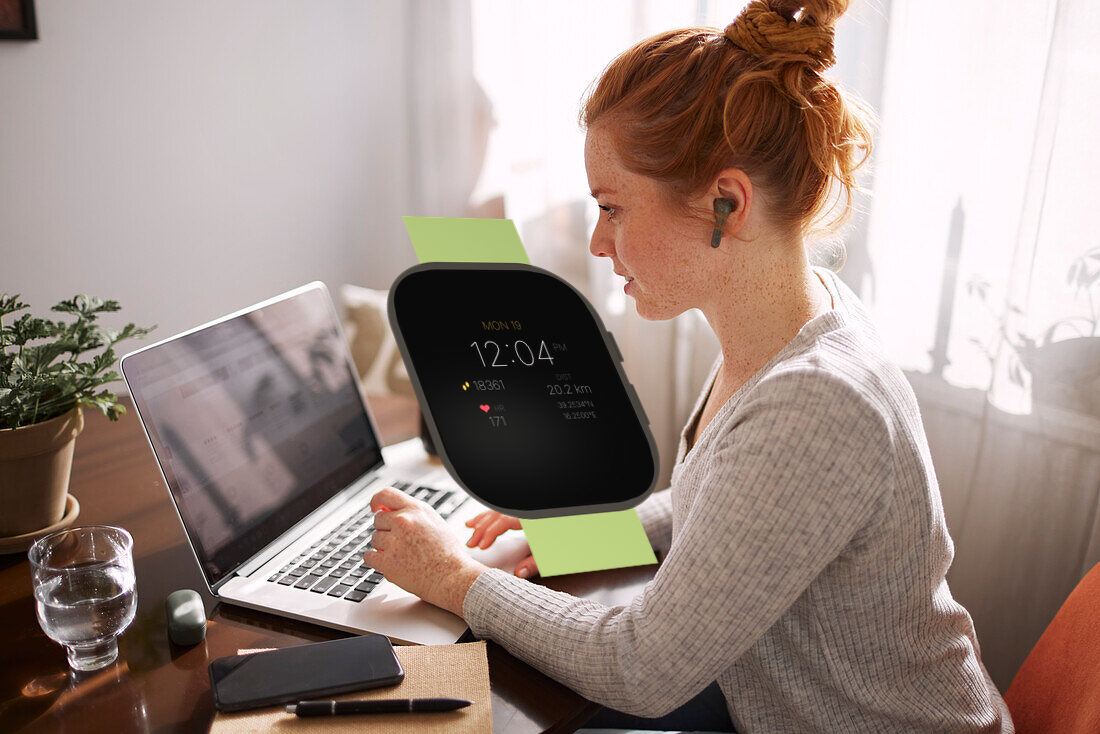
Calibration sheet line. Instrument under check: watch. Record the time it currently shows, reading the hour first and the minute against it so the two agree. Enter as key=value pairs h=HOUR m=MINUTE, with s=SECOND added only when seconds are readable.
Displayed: h=12 m=4
